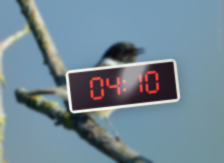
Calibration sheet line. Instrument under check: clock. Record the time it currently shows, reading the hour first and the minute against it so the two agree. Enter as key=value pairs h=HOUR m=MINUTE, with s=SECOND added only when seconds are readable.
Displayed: h=4 m=10
